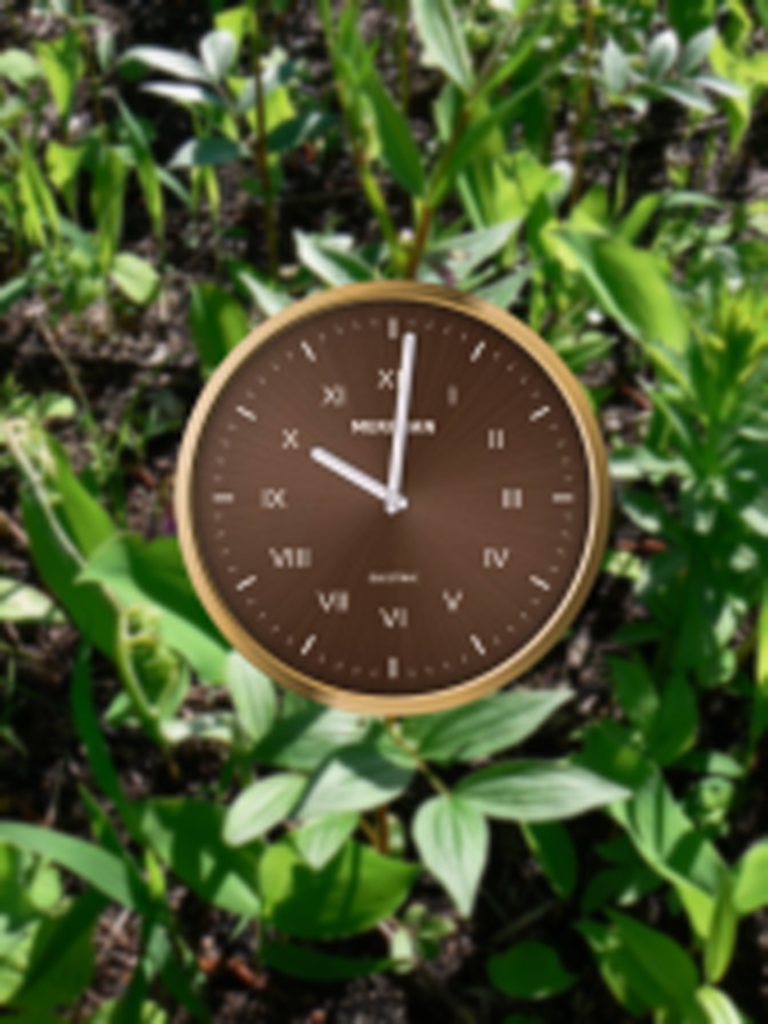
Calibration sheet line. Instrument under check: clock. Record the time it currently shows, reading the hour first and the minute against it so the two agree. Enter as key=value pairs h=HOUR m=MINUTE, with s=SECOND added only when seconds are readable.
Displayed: h=10 m=1
